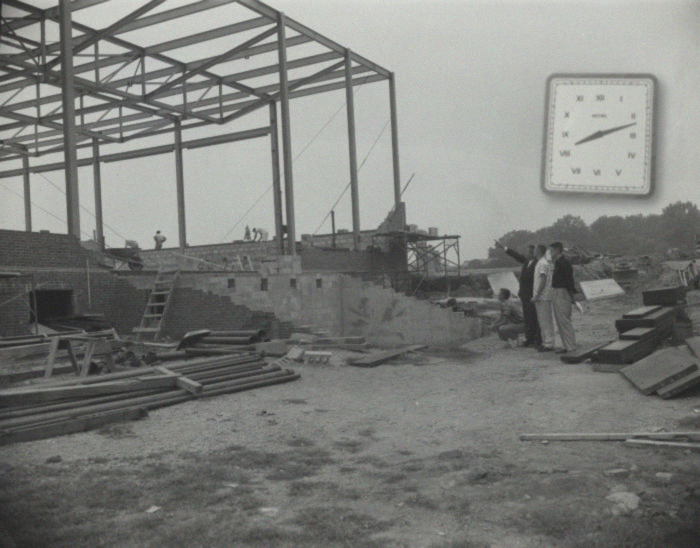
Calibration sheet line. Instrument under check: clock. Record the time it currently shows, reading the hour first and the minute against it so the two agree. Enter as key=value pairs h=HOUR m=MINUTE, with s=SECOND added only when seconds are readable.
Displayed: h=8 m=12
